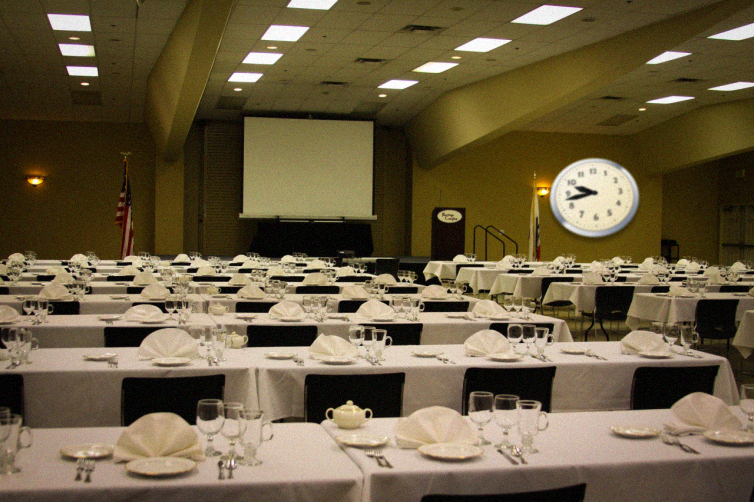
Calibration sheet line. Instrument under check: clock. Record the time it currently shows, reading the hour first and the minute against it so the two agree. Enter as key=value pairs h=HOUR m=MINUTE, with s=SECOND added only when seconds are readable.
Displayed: h=9 m=43
